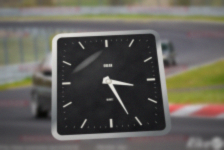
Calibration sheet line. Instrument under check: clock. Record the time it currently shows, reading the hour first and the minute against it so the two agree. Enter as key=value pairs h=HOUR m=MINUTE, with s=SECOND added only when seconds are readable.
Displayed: h=3 m=26
